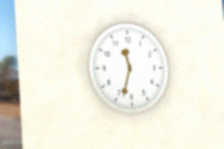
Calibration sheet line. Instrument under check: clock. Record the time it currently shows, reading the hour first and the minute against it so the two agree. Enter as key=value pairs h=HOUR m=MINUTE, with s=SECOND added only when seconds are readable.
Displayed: h=11 m=33
